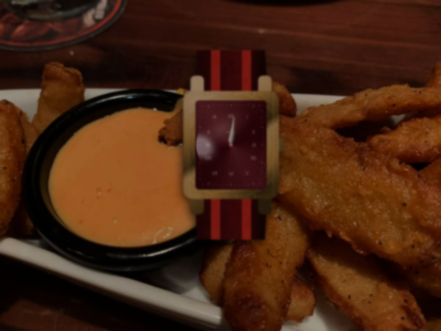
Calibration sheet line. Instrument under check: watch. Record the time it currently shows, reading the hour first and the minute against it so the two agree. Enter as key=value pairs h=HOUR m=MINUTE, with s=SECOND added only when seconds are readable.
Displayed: h=12 m=1
